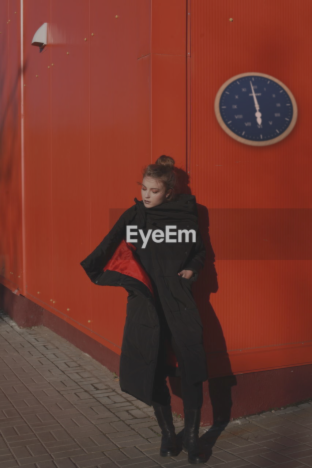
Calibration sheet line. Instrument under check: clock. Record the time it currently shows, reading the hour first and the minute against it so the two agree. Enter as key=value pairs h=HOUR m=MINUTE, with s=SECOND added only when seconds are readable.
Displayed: h=5 m=59
